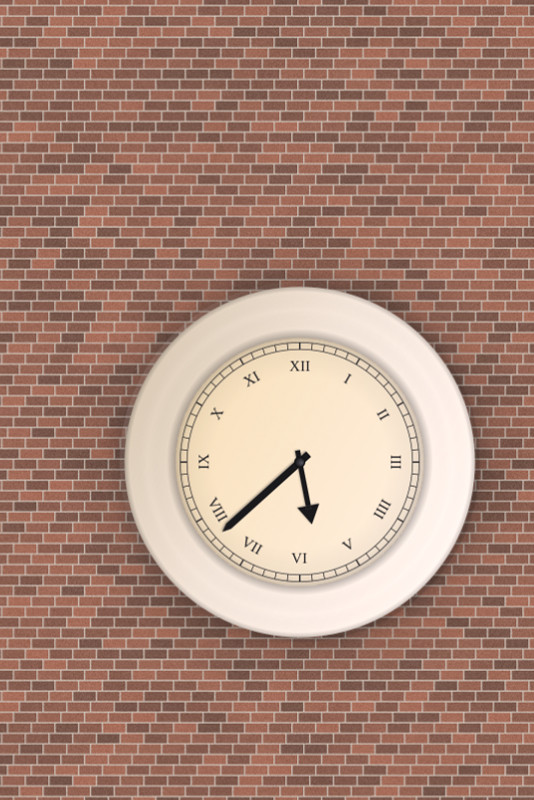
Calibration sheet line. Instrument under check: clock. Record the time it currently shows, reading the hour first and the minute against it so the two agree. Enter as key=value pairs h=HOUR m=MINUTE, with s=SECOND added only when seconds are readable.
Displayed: h=5 m=38
